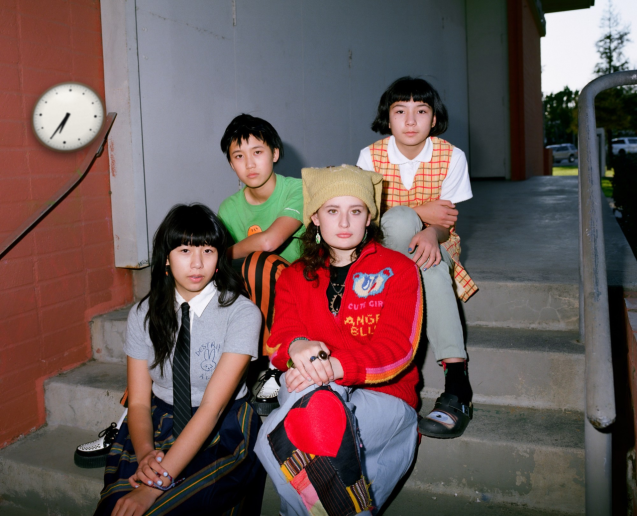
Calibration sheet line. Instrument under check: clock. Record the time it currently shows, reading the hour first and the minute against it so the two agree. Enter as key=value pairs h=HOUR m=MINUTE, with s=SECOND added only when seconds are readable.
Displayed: h=6 m=35
